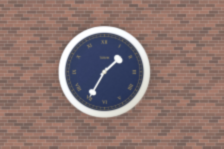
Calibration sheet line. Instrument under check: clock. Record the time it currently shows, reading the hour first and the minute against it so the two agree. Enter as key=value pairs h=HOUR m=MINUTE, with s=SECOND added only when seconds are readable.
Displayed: h=1 m=35
